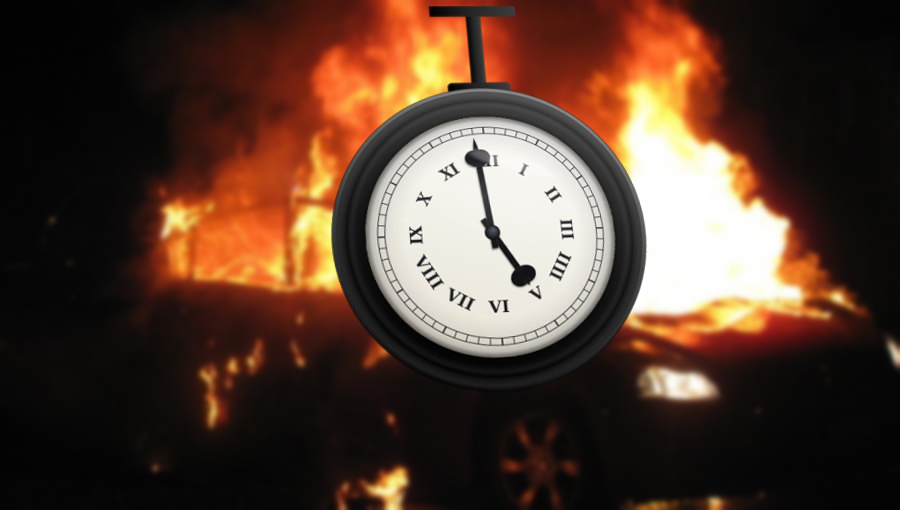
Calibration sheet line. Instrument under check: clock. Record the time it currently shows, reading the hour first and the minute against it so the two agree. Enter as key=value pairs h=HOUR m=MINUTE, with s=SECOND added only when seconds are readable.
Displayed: h=4 m=59
